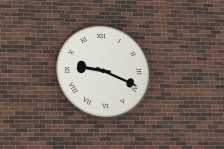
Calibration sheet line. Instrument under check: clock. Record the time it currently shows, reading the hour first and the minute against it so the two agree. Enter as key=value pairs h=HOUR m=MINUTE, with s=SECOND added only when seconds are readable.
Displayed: h=9 m=19
